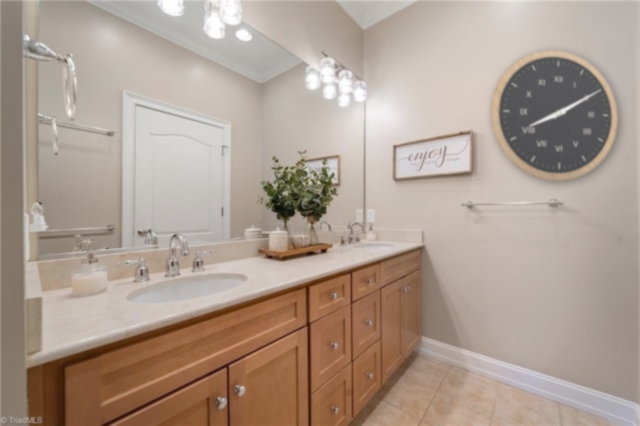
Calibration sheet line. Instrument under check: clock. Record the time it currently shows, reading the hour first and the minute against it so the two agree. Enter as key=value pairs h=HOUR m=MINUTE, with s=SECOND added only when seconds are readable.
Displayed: h=8 m=10
